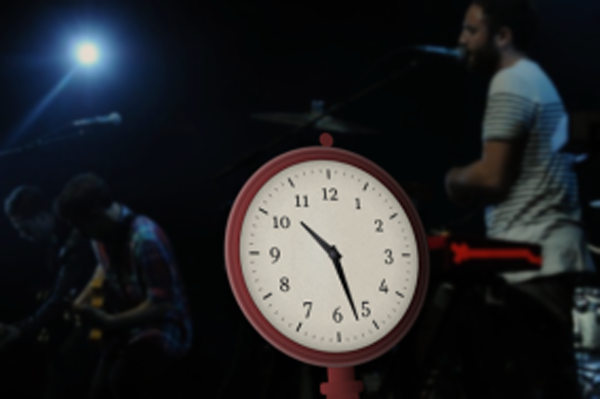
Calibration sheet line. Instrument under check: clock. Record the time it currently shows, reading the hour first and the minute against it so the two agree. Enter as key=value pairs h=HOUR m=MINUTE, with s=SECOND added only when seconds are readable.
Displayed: h=10 m=27
